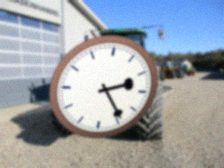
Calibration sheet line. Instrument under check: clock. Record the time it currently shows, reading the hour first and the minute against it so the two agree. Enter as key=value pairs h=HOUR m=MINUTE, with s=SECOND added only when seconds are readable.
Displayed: h=2 m=24
